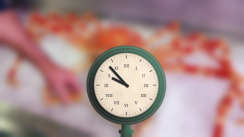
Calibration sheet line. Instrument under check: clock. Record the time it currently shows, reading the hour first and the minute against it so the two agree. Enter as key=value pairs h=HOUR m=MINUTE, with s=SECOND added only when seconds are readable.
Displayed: h=9 m=53
